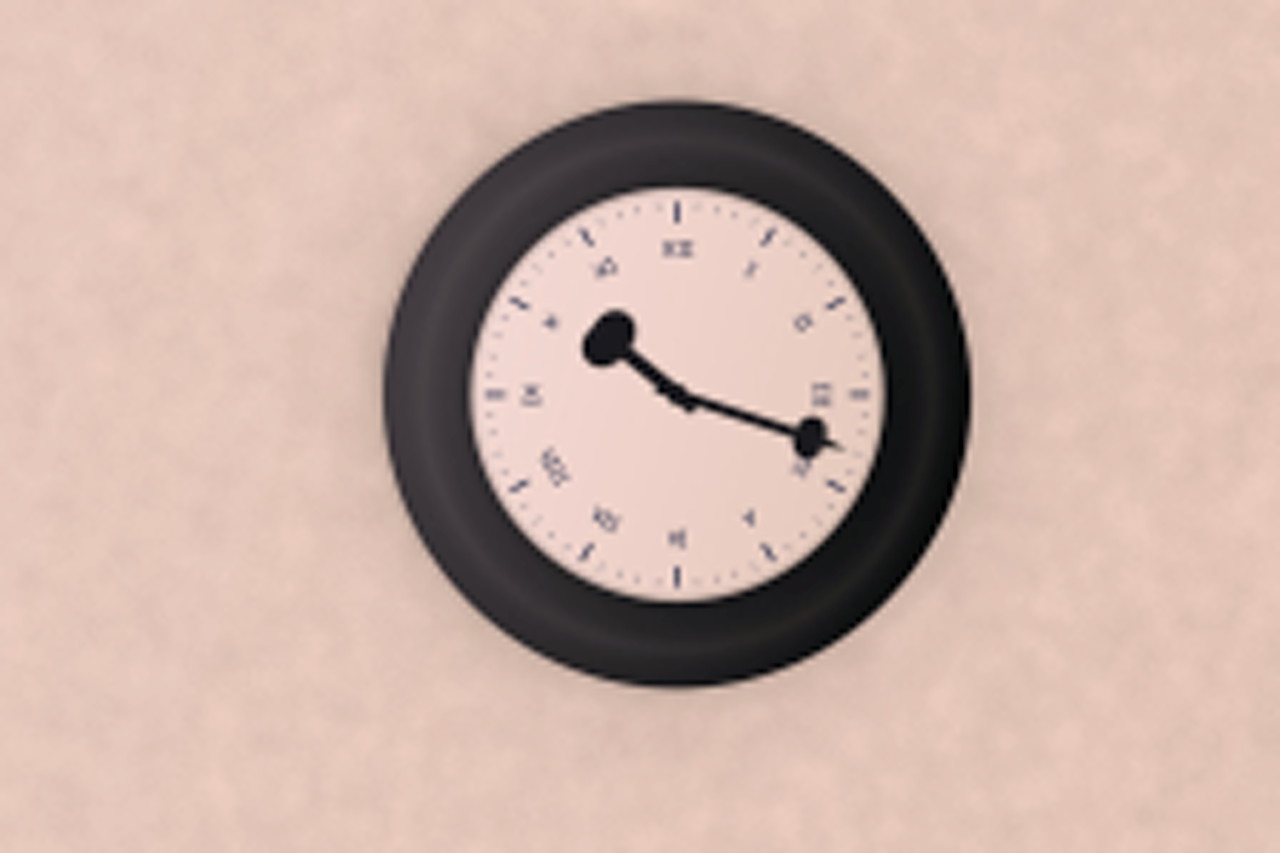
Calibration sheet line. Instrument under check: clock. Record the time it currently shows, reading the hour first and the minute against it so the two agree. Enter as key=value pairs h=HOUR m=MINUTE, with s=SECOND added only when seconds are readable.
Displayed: h=10 m=18
